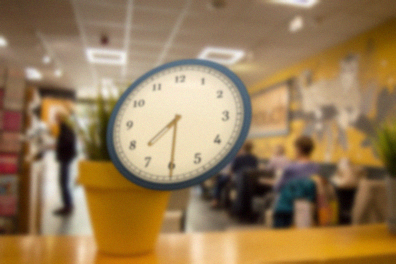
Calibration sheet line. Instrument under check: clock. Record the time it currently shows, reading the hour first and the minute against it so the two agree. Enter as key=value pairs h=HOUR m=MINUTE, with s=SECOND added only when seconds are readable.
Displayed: h=7 m=30
